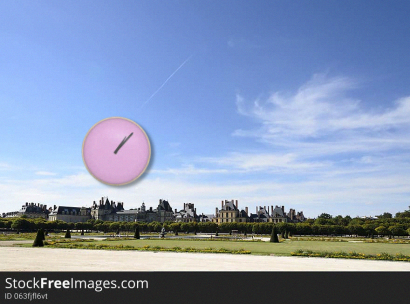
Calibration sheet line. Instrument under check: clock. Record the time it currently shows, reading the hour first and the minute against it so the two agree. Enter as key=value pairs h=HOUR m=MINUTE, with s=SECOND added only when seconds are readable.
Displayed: h=1 m=7
